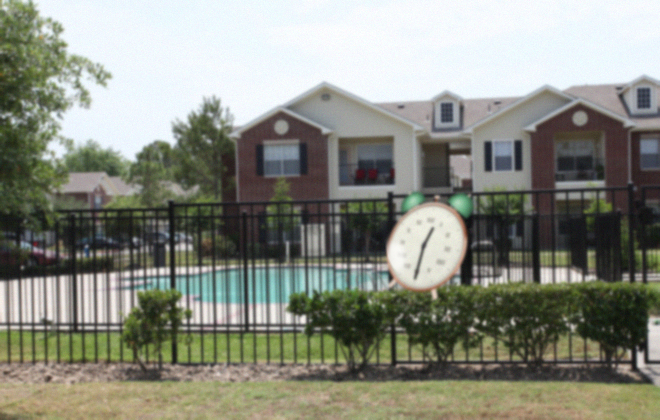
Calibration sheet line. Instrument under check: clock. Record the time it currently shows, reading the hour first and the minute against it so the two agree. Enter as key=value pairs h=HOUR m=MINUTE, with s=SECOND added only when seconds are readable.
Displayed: h=12 m=30
